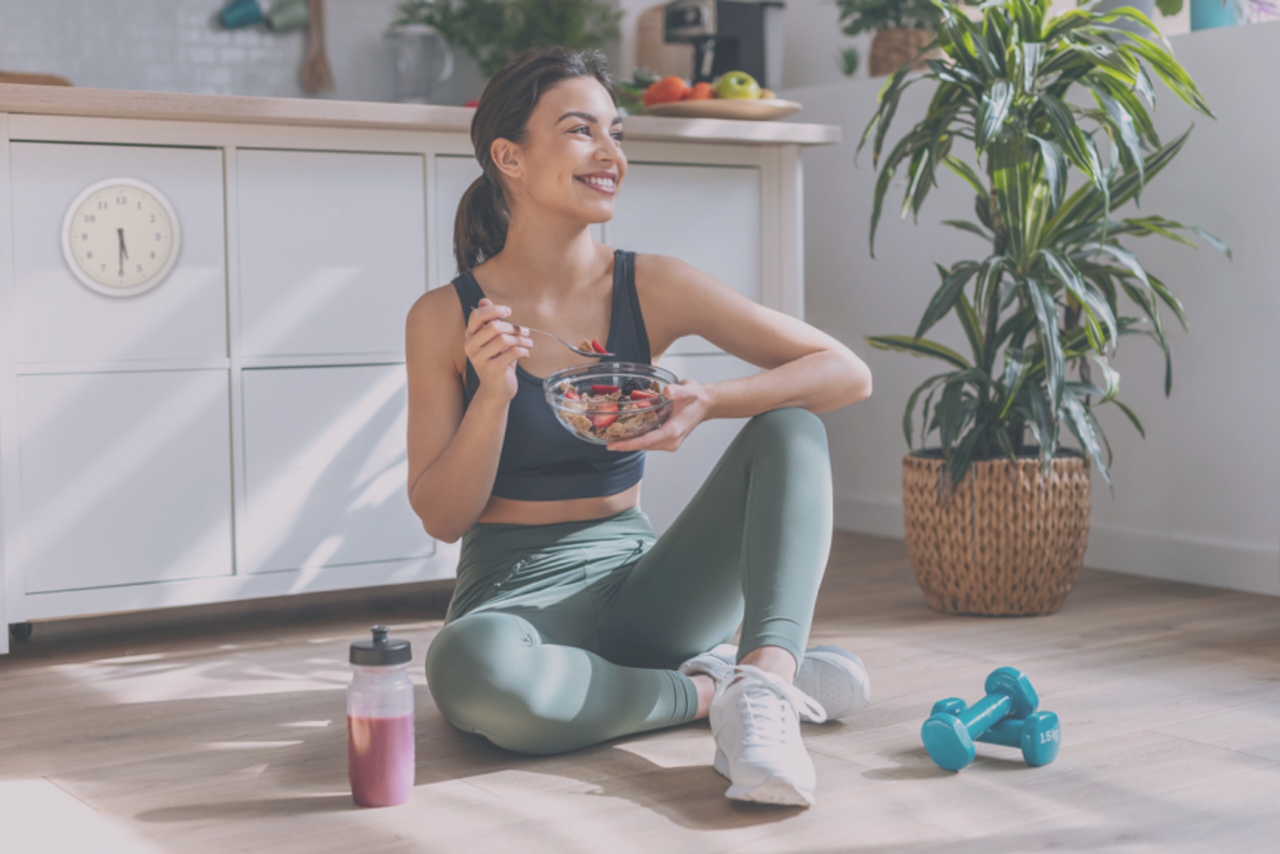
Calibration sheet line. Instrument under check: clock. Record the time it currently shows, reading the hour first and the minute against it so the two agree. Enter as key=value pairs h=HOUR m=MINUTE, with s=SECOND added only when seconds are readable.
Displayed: h=5 m=30
